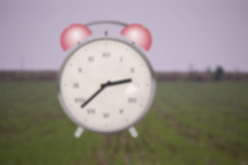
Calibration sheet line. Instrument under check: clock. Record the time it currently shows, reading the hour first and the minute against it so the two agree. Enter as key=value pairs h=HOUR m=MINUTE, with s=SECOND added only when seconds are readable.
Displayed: h=2 m=38
